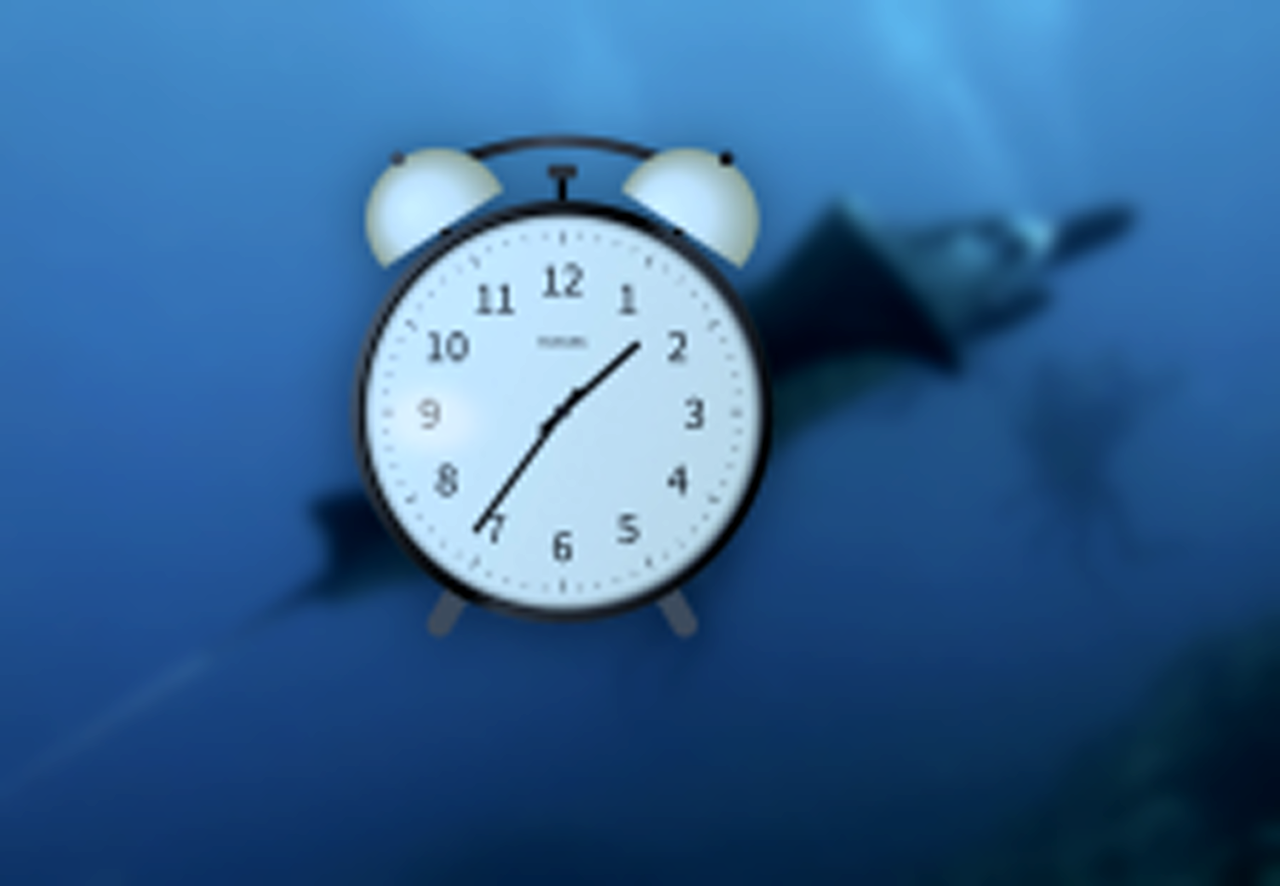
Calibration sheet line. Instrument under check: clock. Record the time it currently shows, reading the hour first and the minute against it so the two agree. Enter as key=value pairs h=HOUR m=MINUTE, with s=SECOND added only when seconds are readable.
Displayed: h=1 m=36
